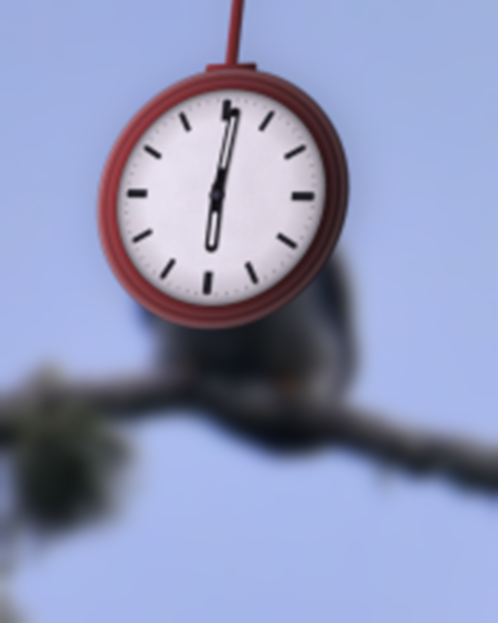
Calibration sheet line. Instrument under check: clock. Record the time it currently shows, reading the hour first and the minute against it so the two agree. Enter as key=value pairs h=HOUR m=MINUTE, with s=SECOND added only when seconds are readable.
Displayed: h=6 m=1
